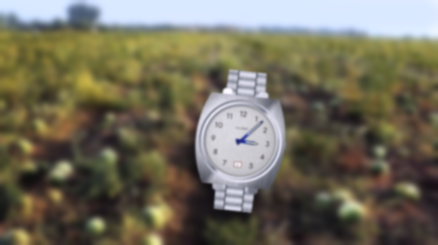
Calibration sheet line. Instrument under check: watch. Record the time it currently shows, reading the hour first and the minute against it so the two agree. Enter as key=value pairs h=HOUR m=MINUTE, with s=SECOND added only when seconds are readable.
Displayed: h=3 m=7
